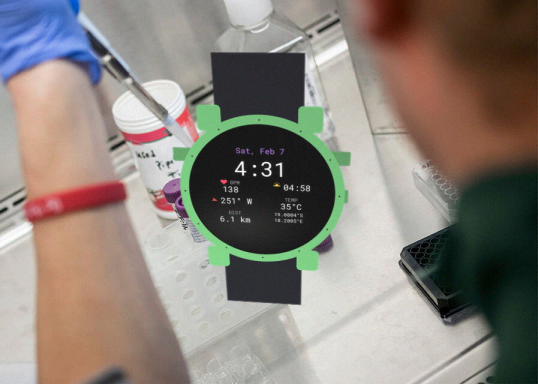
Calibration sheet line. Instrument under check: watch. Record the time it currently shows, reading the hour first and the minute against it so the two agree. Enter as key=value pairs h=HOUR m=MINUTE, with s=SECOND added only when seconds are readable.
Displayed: h=4 m=31
